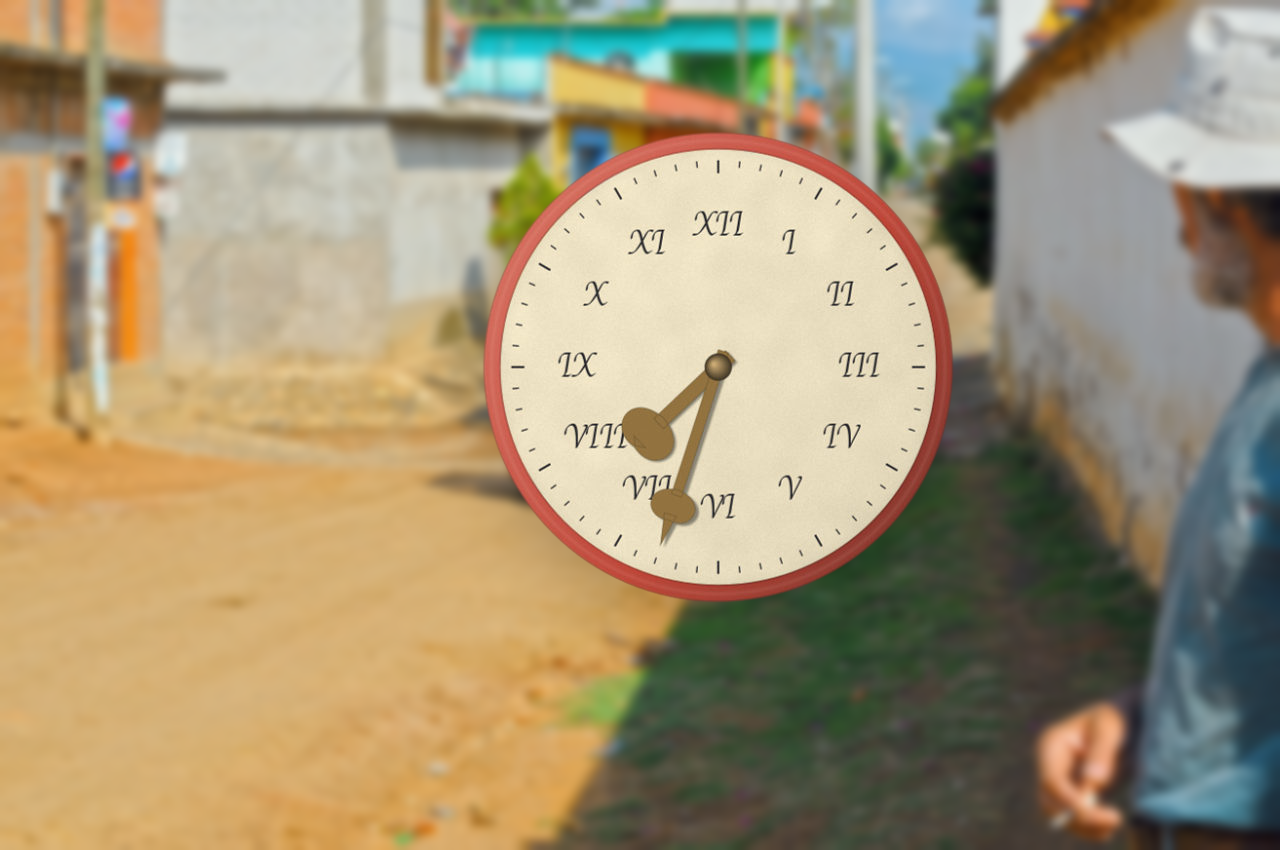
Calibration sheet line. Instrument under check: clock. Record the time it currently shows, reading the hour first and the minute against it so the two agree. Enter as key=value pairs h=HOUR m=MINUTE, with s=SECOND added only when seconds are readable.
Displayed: h=7 m=33
